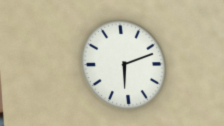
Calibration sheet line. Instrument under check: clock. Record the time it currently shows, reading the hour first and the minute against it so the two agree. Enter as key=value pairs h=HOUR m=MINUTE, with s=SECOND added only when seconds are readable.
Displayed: h=6 m=12
